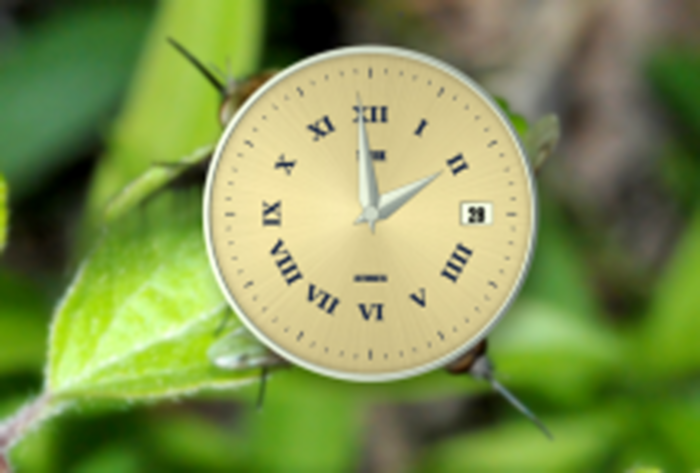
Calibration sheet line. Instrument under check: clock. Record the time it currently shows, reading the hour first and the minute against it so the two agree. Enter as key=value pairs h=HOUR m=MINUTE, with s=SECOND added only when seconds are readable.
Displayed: h=1 m=59
